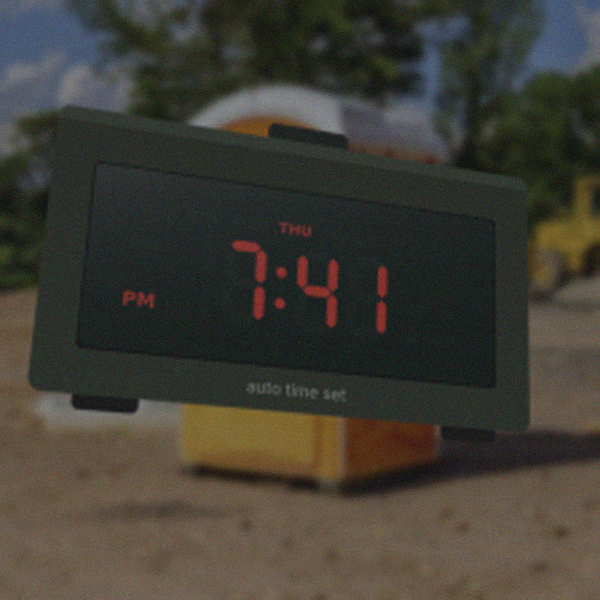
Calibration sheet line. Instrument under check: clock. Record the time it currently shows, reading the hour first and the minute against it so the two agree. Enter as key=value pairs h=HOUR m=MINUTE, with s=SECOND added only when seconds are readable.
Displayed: h=7 m=41
